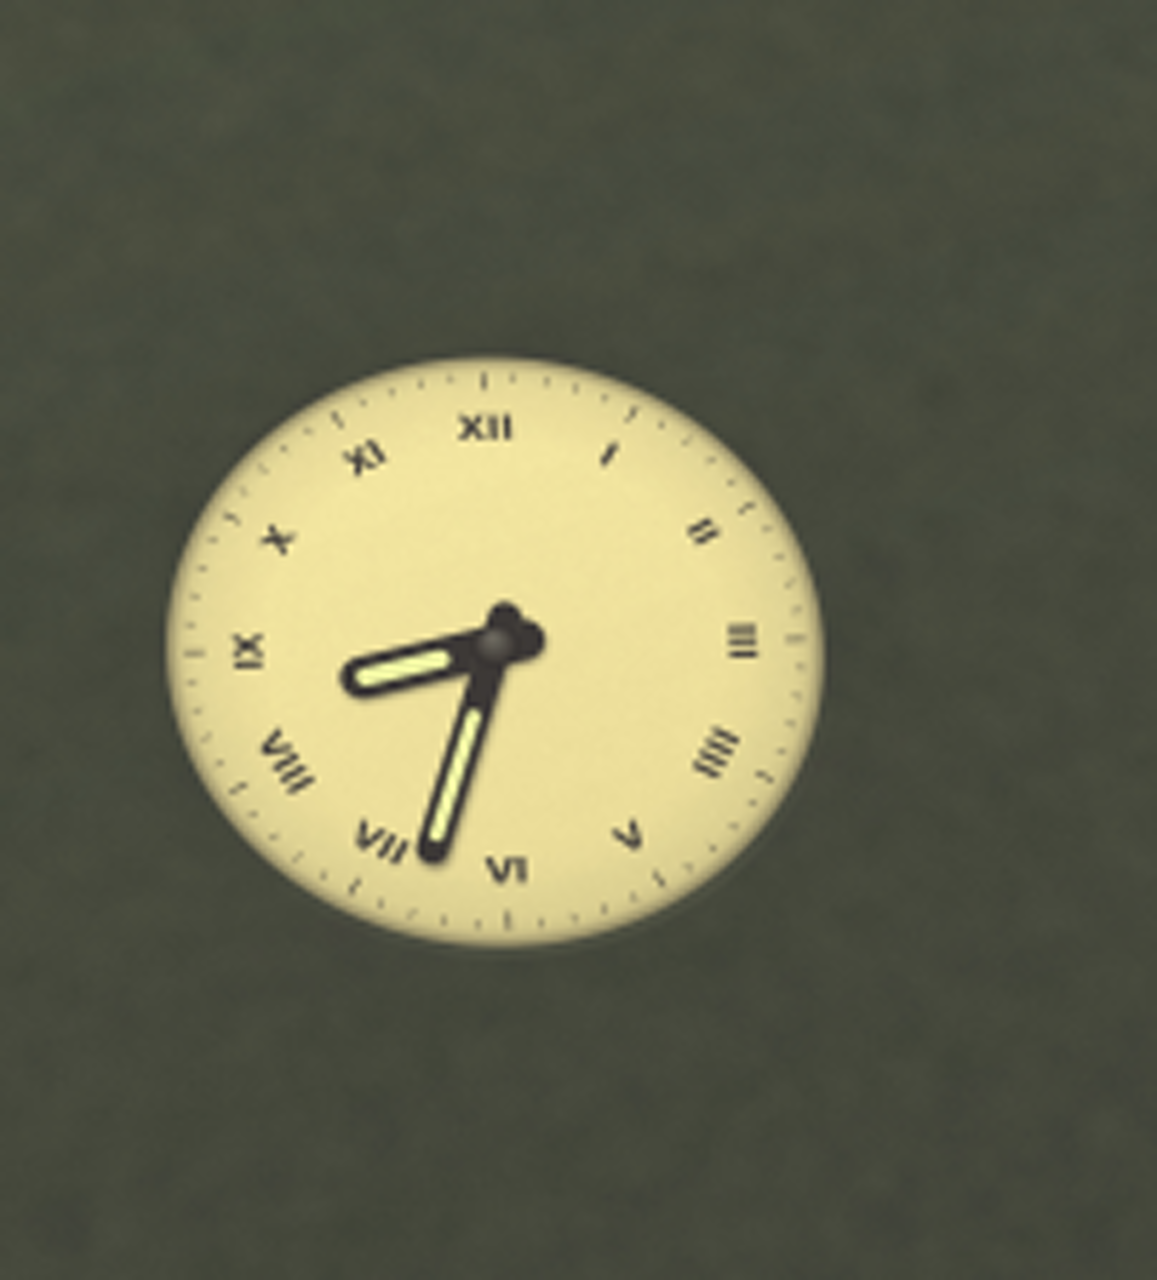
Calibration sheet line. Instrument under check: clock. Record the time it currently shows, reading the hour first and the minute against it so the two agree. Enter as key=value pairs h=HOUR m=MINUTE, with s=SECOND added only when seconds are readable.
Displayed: h=8 m=33
